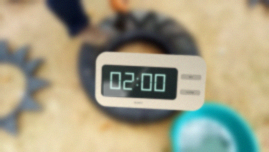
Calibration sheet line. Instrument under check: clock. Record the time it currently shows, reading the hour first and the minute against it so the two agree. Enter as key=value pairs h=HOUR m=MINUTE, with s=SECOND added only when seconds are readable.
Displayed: h=2 m=0
